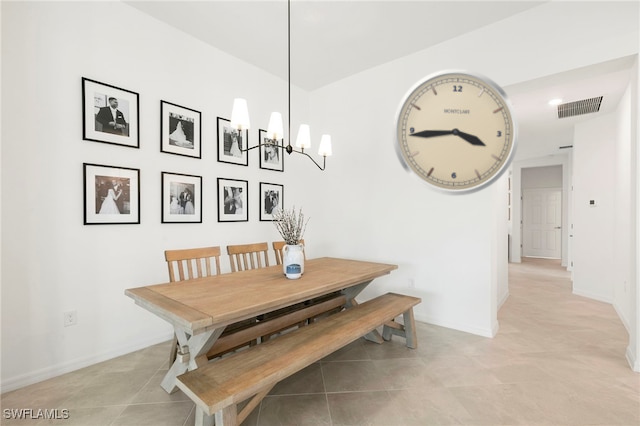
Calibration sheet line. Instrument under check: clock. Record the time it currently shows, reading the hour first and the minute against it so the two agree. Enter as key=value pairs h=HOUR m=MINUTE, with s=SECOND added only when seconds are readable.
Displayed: h=3 m=44
